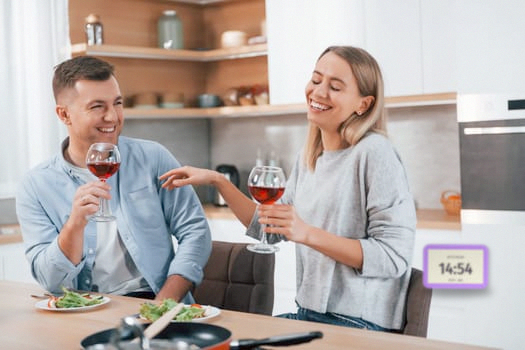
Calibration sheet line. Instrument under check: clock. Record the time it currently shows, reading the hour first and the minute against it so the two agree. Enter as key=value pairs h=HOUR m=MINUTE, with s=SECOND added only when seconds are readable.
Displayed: h=14 m=54
